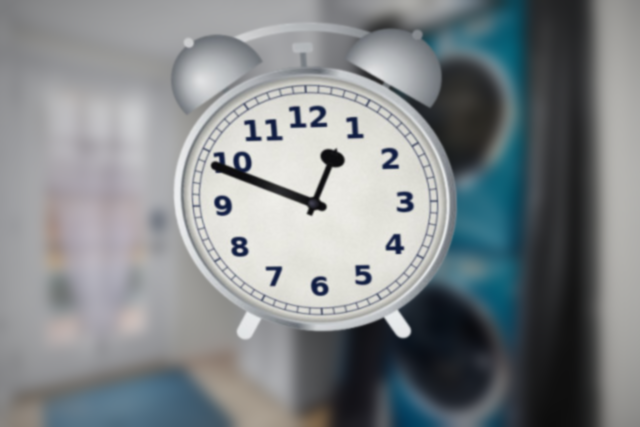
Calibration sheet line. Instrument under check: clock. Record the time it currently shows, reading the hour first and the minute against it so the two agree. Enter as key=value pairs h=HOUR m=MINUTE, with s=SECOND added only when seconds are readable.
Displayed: h=12 m=49
